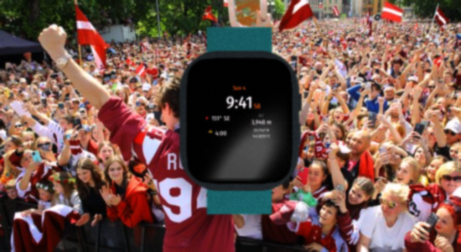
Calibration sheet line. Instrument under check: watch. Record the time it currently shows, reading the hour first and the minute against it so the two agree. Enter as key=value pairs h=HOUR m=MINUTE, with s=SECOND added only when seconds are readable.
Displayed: h=9 m=41
